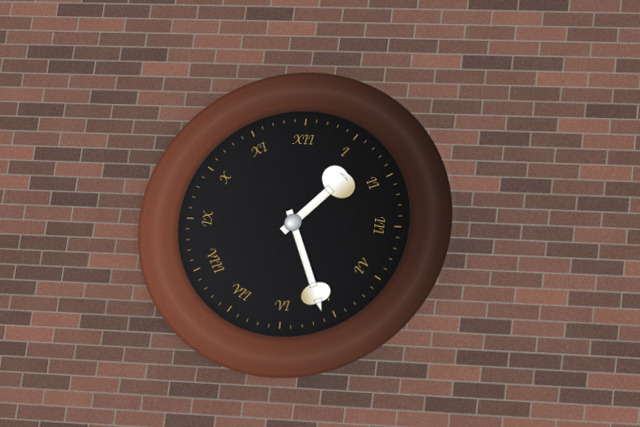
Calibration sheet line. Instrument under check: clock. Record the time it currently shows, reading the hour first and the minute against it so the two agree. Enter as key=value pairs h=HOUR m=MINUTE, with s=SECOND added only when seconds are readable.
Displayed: h=1 m=26
